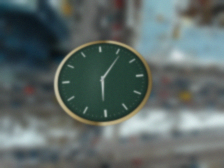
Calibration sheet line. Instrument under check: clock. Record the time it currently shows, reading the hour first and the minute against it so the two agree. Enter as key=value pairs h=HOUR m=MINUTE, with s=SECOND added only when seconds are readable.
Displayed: h=6 m=6
